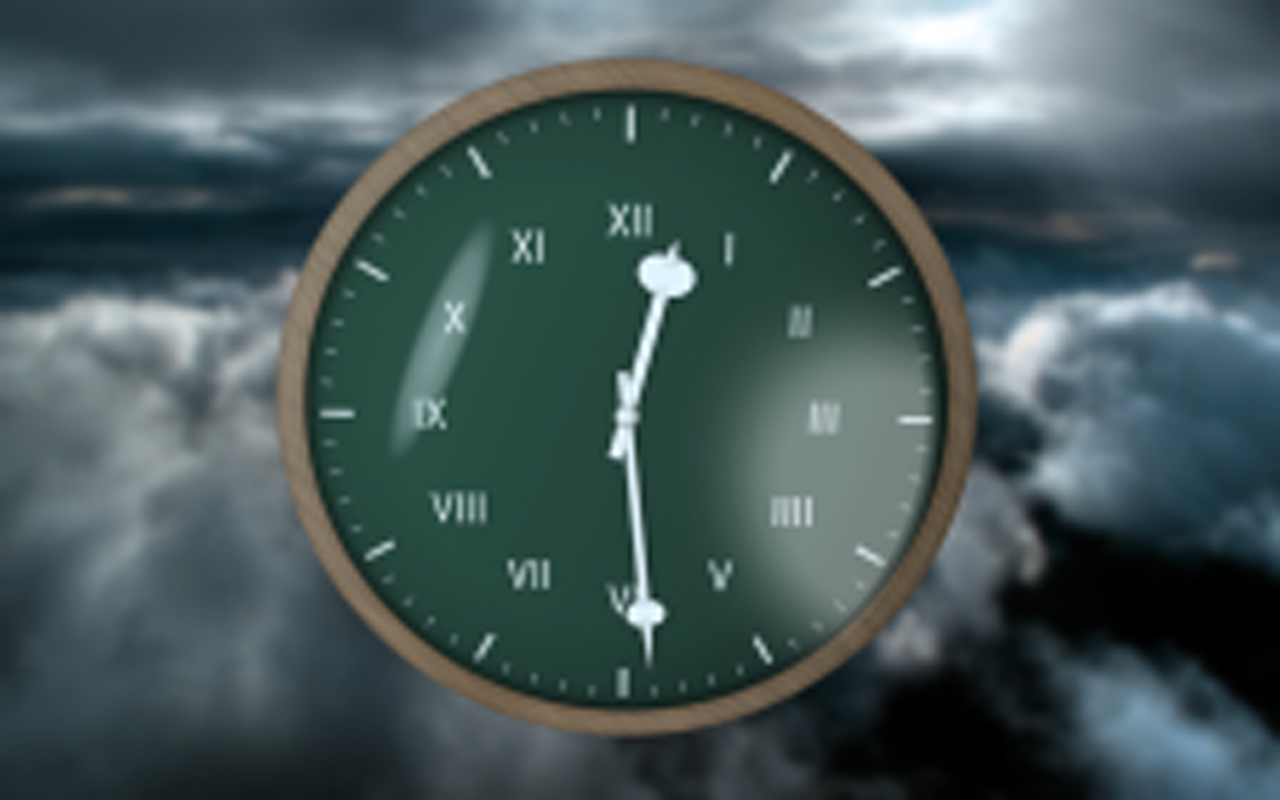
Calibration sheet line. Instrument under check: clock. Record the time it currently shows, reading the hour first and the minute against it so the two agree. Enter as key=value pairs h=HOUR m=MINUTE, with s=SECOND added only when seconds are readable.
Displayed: h=12 m=29
